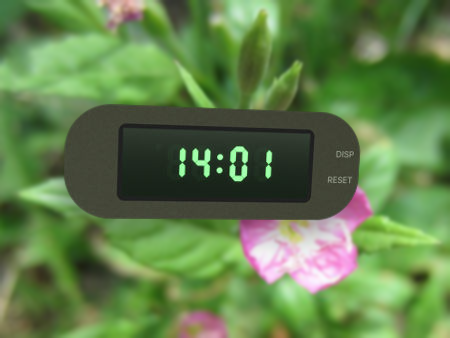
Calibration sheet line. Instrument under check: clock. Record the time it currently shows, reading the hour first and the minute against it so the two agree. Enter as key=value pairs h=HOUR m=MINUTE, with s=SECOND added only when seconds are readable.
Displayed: h=14 m=1
